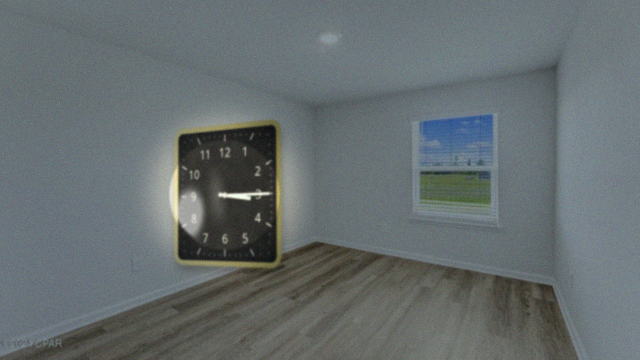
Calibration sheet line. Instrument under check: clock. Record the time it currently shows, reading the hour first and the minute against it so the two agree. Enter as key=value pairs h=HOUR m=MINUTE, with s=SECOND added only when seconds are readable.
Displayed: h=3 m=15
